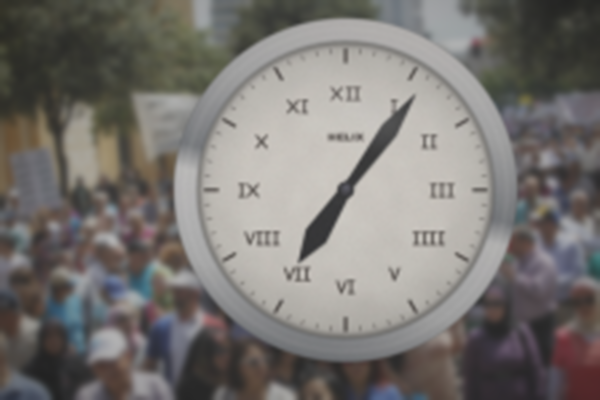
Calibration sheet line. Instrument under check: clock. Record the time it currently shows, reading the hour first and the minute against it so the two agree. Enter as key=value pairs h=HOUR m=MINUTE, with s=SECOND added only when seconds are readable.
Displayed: h=7 m=6
